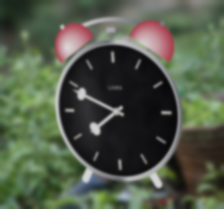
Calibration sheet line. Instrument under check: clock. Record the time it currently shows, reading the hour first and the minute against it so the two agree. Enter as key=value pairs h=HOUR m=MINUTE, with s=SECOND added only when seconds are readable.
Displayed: h=7 m=49
